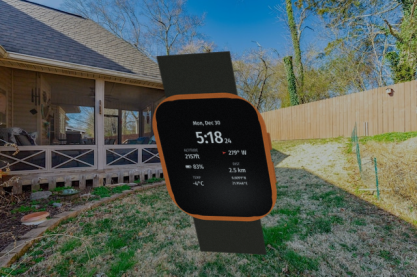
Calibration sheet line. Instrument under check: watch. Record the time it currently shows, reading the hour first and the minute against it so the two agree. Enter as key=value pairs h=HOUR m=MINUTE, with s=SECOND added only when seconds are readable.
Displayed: h=5 m=18
